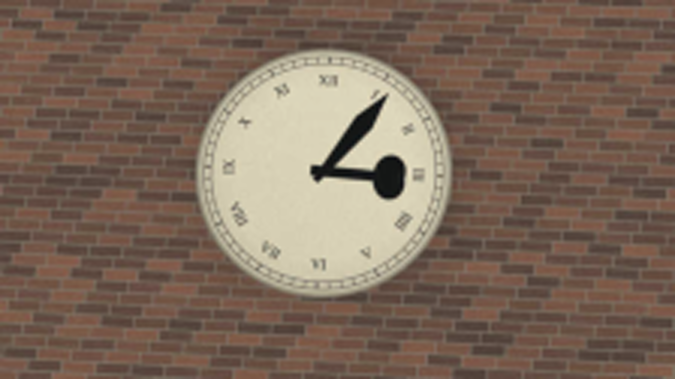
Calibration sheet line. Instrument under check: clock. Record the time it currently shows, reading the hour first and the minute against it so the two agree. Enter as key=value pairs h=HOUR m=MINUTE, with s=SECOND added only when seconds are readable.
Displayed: h=3 m=6
